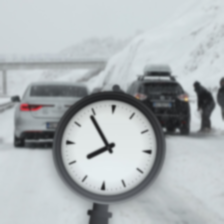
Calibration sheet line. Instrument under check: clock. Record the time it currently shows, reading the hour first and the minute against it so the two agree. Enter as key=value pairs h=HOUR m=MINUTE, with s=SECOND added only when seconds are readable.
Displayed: h=7 m=54
